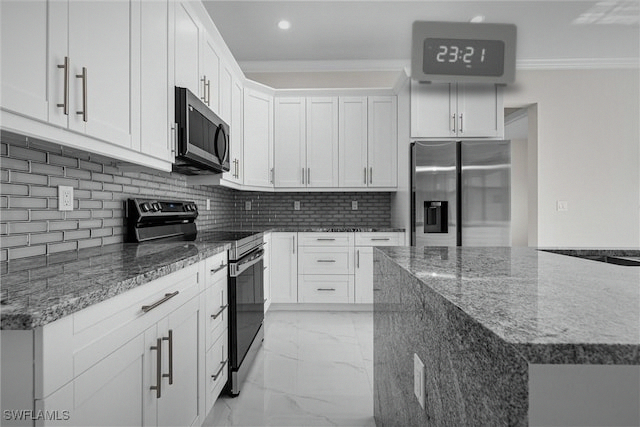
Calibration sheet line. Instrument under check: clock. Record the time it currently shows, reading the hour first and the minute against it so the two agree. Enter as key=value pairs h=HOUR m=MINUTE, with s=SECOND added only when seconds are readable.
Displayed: h=23 m=21
